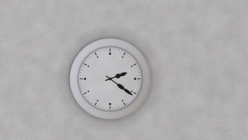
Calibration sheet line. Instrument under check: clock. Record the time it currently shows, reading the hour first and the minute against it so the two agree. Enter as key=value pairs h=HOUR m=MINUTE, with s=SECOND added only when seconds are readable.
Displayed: h=2 m=21
